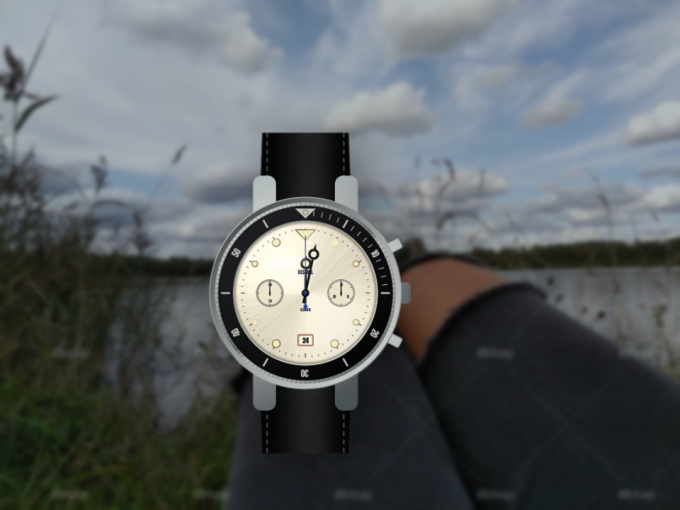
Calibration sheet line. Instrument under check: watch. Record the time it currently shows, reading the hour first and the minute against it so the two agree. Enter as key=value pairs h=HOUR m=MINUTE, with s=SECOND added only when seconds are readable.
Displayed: h=12 m=2
